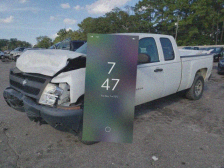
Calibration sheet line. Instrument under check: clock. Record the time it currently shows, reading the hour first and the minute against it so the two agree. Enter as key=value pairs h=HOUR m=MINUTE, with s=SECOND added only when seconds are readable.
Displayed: h=7 m=47
